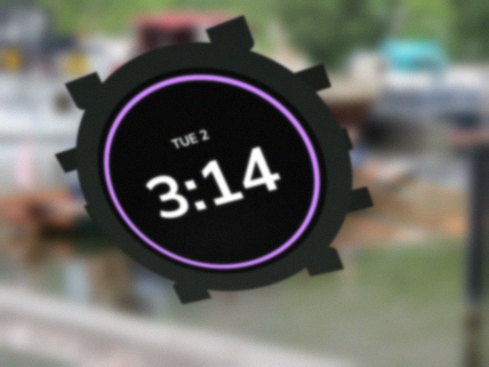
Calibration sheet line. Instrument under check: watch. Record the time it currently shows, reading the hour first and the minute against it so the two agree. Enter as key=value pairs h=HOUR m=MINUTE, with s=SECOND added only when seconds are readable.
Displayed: h=3 m=14
